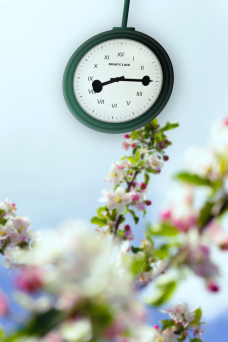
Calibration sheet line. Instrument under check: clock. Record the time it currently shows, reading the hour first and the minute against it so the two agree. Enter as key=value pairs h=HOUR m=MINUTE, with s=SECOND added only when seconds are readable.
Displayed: h=8 m=15
